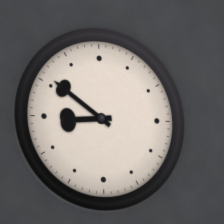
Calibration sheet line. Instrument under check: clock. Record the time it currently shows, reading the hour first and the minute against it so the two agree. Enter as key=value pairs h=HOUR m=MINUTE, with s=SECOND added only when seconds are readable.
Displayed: h=8 m=51
